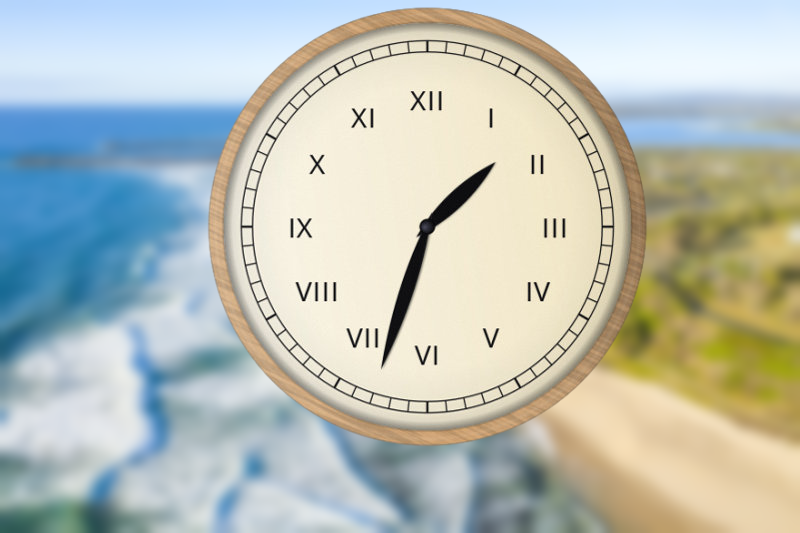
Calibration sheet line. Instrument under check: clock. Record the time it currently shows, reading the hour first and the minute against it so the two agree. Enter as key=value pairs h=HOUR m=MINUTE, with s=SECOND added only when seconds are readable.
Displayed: h=1 m=33
